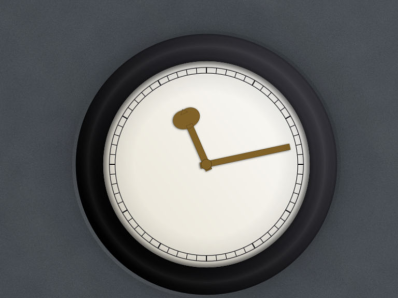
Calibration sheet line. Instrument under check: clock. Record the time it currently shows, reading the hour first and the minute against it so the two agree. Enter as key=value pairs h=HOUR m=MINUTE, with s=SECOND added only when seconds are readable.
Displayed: h=11 m=13
